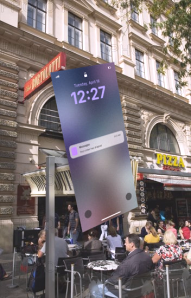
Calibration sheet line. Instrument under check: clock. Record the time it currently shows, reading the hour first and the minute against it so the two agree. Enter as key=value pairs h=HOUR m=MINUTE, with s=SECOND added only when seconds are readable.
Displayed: h=12 m=27
